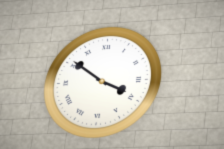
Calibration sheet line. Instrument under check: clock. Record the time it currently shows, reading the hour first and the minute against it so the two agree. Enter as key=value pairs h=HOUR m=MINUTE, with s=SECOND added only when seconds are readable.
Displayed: h=3 m=51
